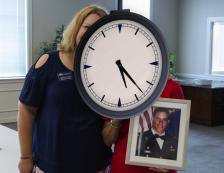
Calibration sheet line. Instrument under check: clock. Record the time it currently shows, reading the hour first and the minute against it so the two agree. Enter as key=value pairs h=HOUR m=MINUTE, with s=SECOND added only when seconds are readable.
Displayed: h=5 m=23
